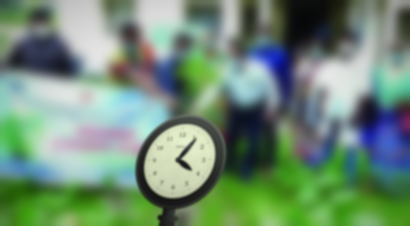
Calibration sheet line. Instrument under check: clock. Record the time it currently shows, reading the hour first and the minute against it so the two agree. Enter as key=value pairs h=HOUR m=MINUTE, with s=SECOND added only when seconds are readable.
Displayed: h=4 m=6
